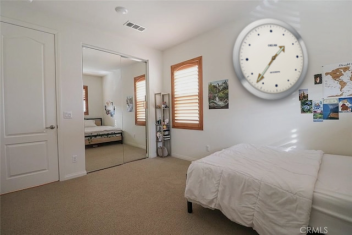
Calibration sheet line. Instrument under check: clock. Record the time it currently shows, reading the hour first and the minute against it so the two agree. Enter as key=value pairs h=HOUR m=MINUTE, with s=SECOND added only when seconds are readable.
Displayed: h=1 m=37
